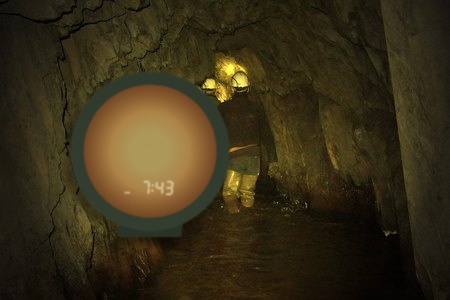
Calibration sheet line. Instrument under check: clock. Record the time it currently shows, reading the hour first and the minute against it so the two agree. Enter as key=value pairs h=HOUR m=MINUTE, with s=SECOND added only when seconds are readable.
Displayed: h=7 m=43
